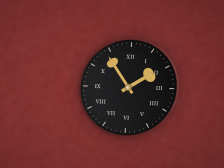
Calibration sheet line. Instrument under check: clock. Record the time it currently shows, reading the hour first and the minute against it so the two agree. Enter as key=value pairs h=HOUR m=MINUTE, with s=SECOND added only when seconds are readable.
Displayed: h=1 m=54
